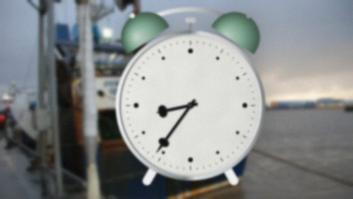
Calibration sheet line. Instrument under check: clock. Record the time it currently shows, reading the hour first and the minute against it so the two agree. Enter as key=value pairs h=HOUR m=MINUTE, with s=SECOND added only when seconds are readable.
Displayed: h=8 m=36
